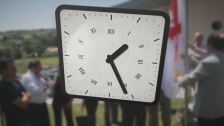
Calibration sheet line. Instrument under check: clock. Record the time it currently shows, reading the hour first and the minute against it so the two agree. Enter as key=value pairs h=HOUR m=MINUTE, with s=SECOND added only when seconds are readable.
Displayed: h=1 m=26
